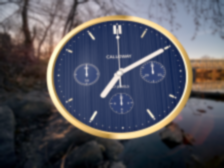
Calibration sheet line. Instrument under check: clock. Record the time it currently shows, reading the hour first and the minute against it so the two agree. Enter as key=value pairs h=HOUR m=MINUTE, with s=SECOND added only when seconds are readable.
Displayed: h=7 m=10
